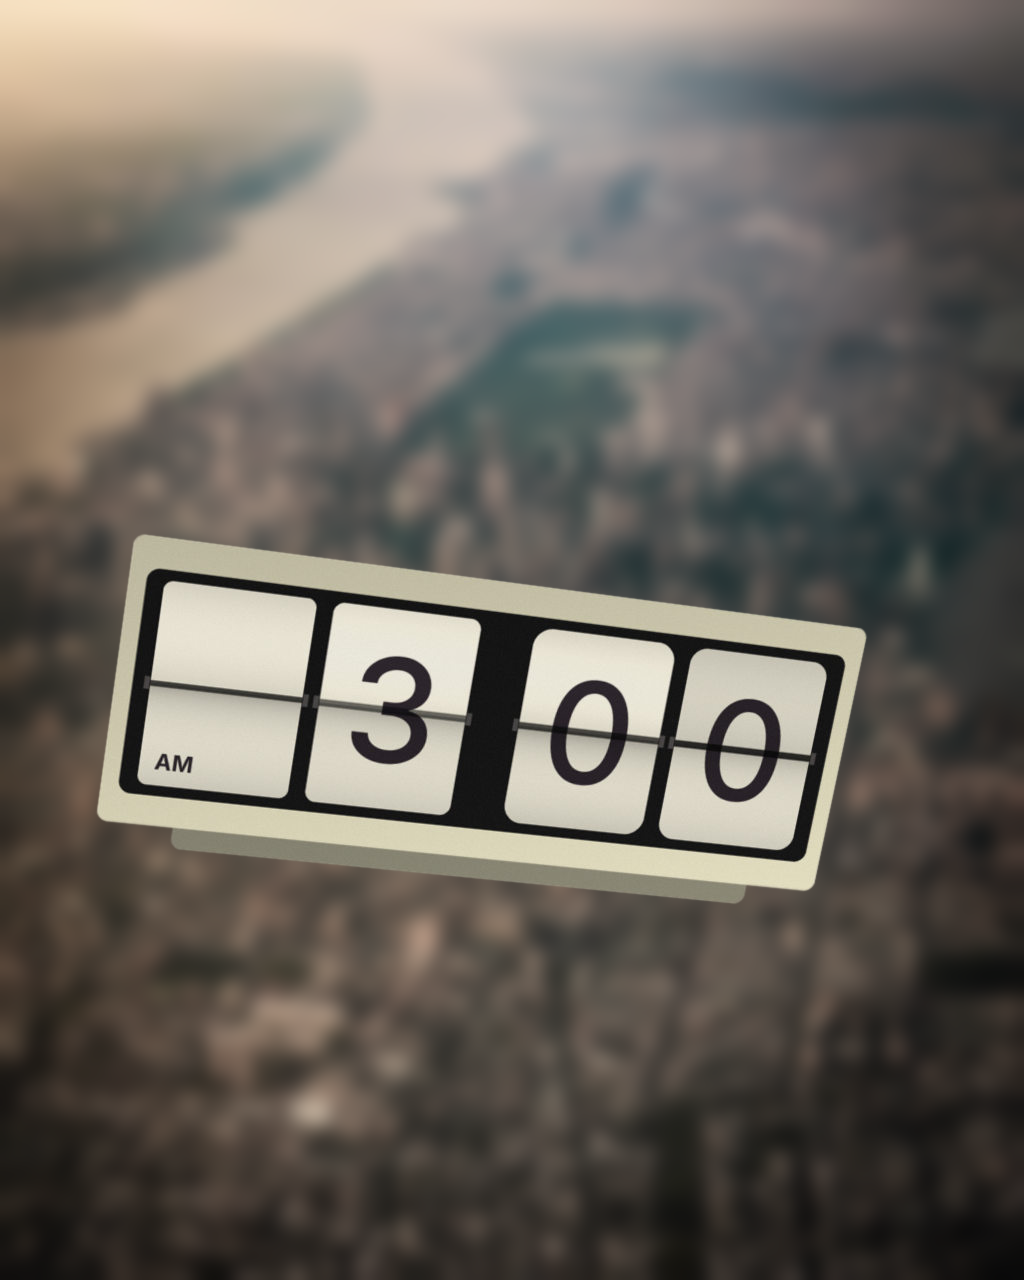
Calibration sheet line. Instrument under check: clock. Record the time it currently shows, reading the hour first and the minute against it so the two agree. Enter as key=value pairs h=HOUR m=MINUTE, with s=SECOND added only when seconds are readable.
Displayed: h=3 m=0
